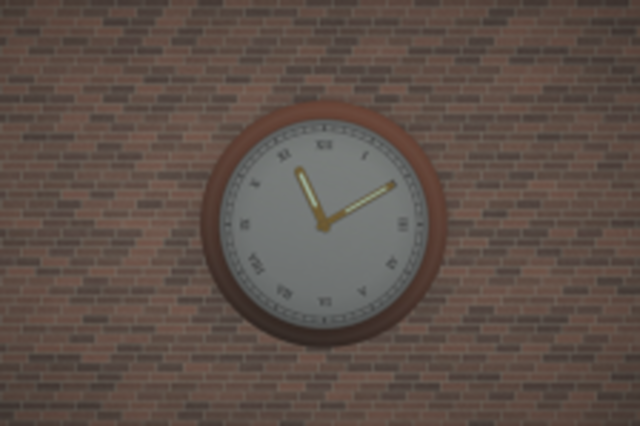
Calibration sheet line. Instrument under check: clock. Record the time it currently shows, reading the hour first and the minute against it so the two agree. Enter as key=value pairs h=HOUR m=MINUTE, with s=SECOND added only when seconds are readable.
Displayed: h=11 m=10
